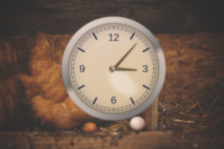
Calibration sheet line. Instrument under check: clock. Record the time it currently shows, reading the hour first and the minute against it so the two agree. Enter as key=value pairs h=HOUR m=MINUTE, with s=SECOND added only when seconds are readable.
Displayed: h=3 m=7
